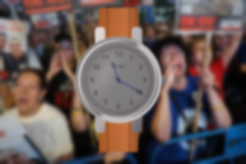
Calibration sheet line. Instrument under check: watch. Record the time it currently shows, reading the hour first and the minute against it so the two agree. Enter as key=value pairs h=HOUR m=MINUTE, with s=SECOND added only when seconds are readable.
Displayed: h=11 m=20
